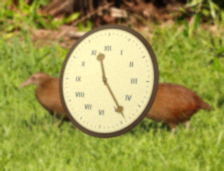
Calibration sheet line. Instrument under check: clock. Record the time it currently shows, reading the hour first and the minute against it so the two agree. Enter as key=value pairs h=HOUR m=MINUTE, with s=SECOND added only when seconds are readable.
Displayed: h=11 m=24
